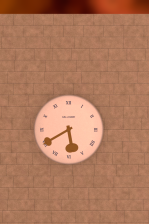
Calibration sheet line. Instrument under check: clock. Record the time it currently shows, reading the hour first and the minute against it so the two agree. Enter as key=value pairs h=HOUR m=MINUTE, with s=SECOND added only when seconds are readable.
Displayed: h=5 m=40
